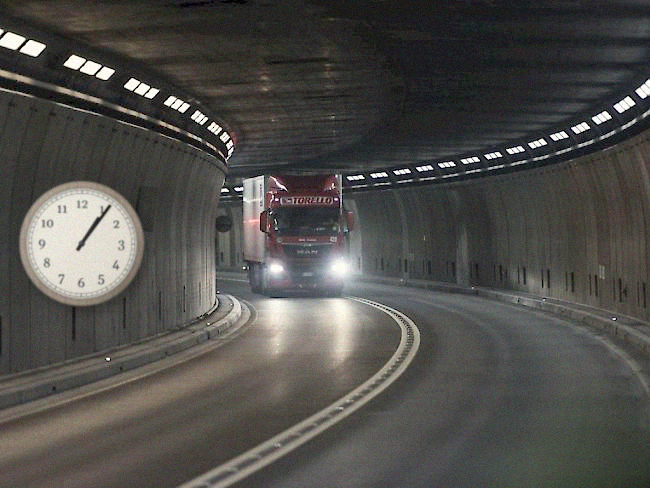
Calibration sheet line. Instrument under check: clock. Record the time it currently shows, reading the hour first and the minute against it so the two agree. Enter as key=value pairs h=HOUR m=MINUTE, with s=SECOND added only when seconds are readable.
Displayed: h=1 m=6
